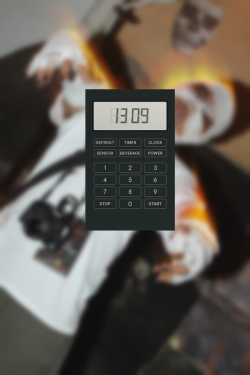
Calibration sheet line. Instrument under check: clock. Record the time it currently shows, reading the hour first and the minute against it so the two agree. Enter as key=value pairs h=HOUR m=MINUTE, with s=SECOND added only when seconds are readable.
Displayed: h=13 m=9
